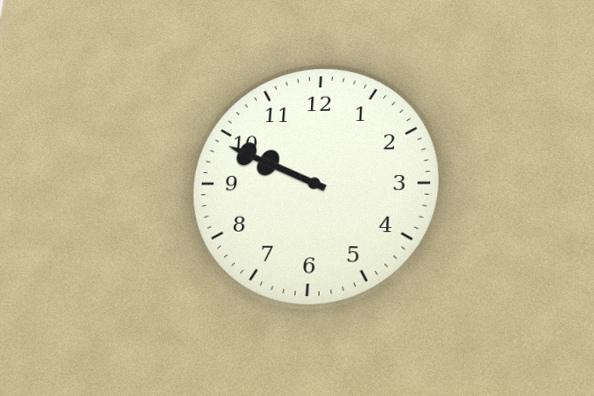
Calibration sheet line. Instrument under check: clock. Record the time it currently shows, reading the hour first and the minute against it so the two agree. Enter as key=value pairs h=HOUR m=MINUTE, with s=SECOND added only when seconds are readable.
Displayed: h=9 m=49
